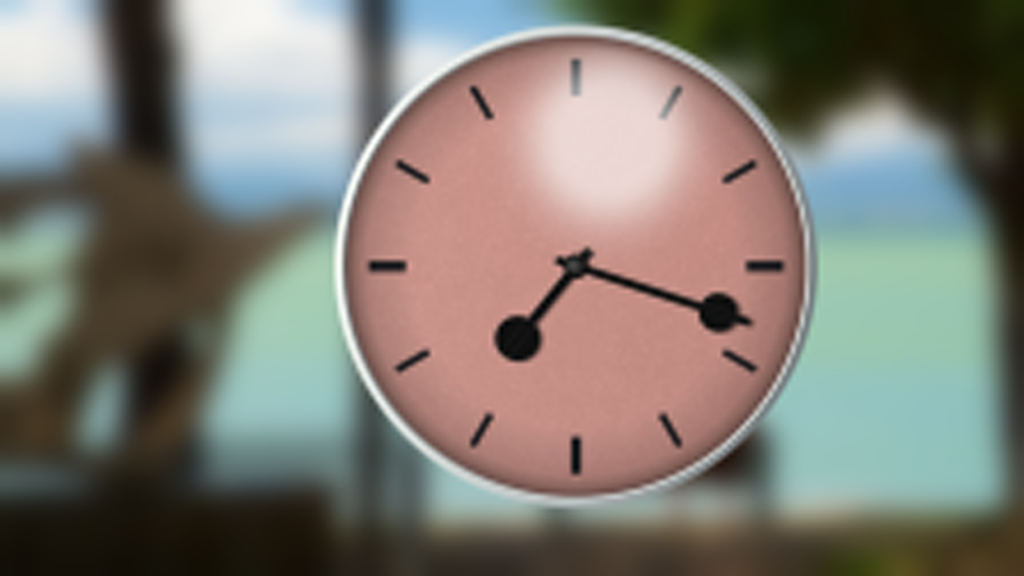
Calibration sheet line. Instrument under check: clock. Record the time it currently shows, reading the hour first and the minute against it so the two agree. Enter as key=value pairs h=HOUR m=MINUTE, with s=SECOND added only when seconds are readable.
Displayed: h=7 m=18
